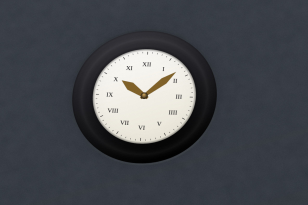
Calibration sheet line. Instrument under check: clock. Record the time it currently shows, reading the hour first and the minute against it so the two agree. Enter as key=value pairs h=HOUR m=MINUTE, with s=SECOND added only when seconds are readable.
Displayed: h=10 m=8
